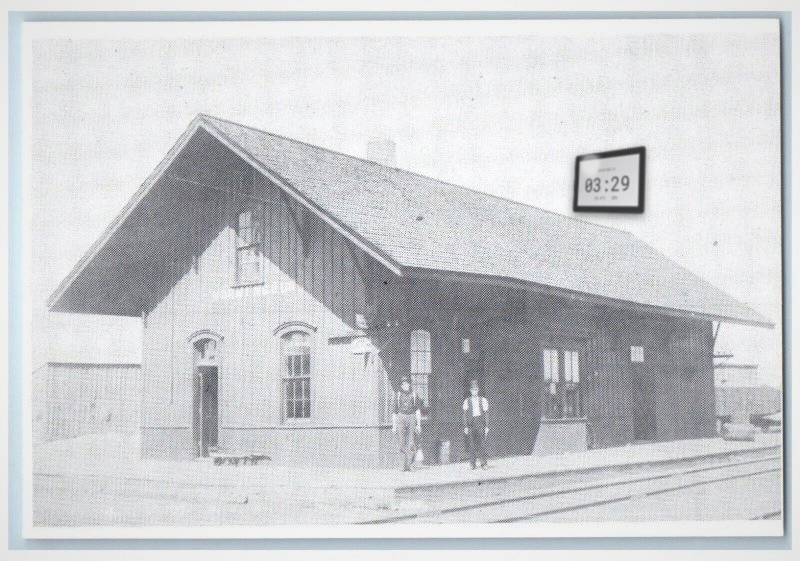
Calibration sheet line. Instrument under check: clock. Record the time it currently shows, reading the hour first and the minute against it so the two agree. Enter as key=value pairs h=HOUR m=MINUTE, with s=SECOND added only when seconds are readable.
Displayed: h=3 m=29
